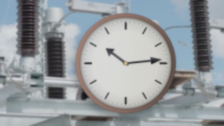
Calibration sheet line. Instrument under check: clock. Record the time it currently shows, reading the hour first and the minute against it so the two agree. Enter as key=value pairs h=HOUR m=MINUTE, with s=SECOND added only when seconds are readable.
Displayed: h=10 m=14
